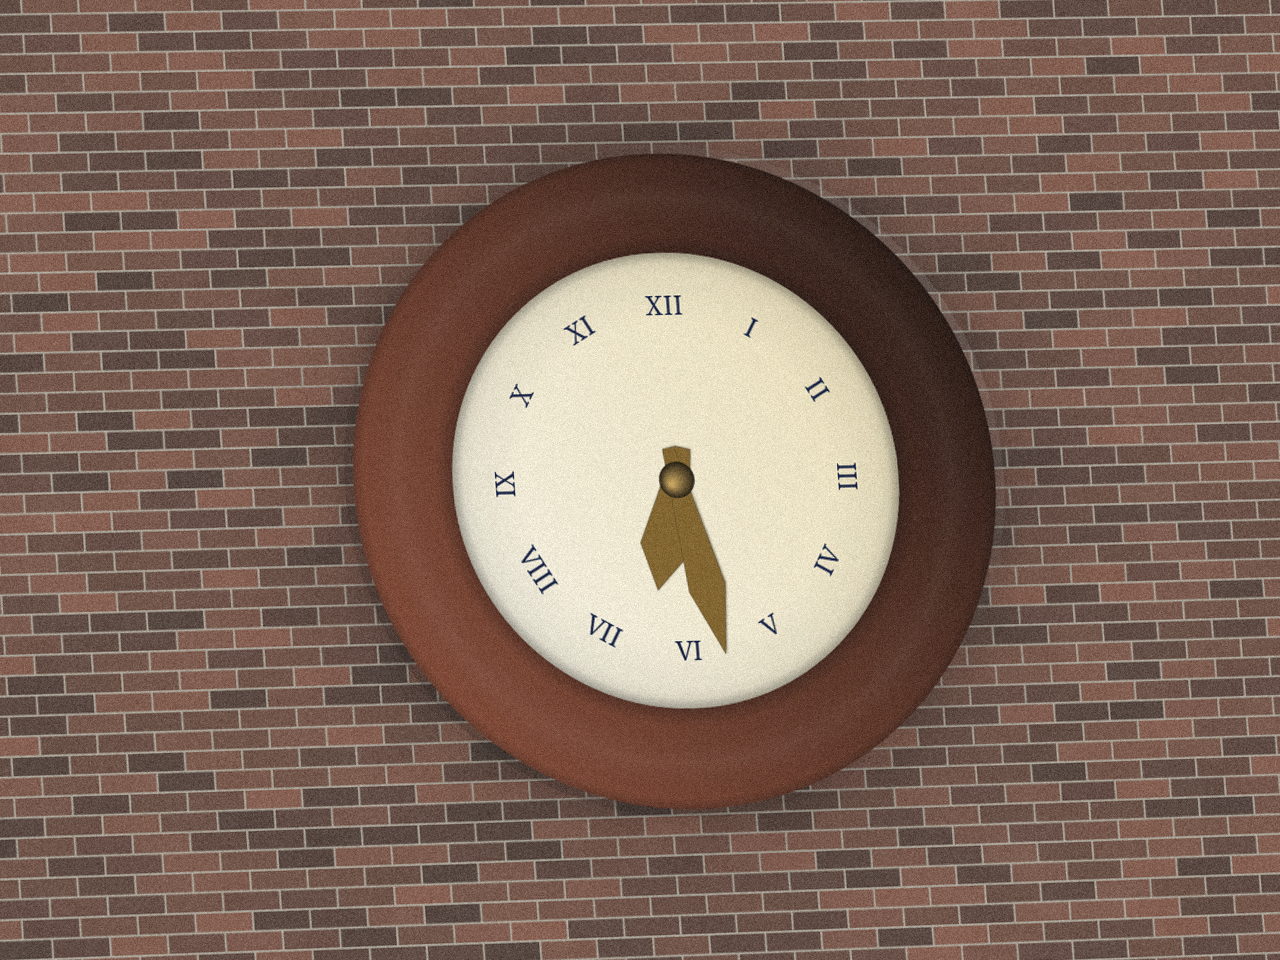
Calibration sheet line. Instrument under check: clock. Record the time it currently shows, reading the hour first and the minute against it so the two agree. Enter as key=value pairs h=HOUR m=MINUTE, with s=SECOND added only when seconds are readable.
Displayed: h=6 m=28
